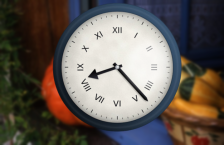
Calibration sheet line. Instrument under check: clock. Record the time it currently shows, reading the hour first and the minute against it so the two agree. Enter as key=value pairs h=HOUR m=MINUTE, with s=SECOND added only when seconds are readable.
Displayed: h=8 m=23
